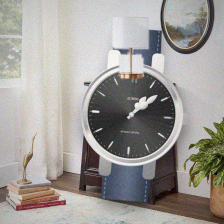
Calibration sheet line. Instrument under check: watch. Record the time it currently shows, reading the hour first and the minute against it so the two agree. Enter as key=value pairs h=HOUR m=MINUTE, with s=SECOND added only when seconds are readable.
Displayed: h=1 m=8
